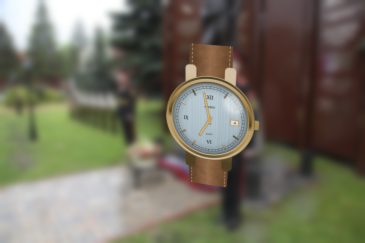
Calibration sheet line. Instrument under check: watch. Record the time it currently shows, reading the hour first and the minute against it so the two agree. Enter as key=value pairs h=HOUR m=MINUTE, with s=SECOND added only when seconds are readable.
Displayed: h=6 m=58
